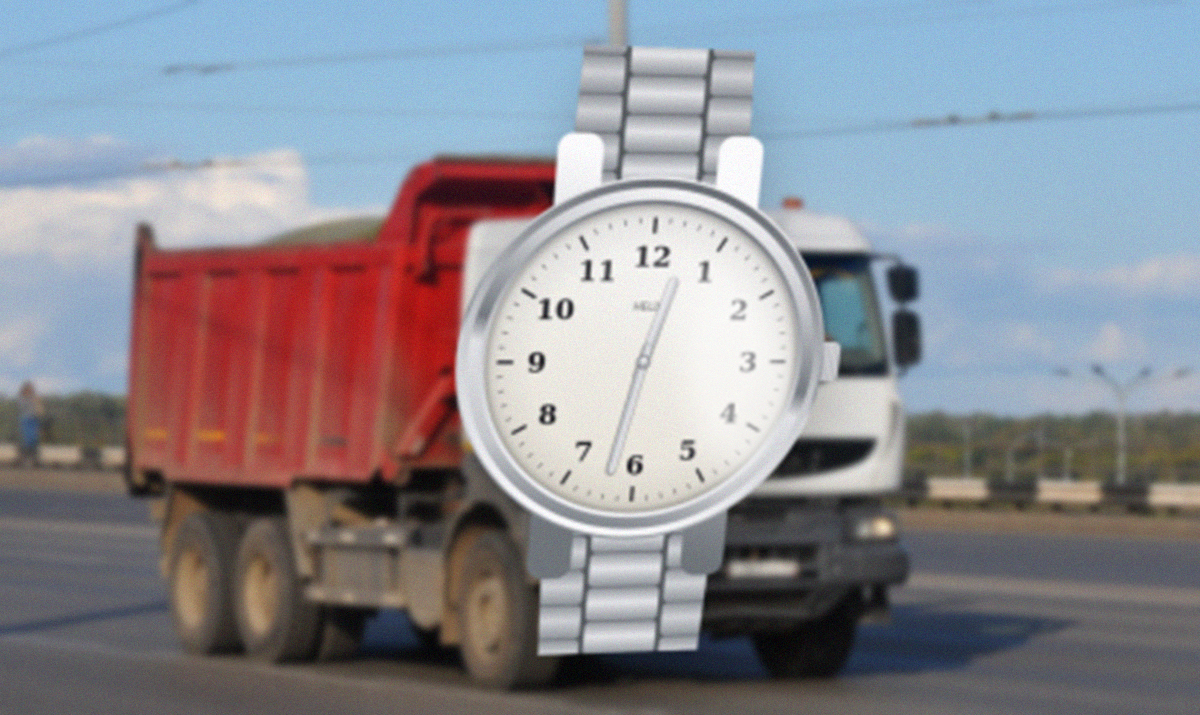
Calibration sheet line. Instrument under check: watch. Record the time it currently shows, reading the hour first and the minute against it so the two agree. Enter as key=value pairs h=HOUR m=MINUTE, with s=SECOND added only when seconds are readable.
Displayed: h=12 m=32
